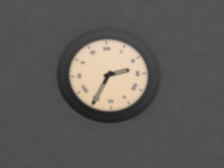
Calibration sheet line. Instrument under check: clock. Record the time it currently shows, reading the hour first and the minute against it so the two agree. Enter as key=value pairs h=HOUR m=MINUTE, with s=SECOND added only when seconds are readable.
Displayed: h=2 m=35
